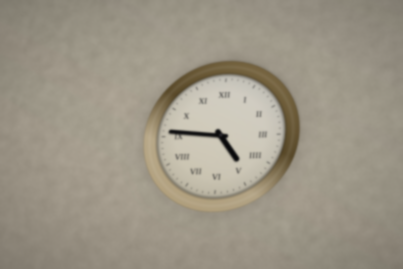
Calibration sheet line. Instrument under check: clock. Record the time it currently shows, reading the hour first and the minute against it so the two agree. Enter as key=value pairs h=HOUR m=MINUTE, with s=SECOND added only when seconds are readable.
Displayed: h=4 m=46
